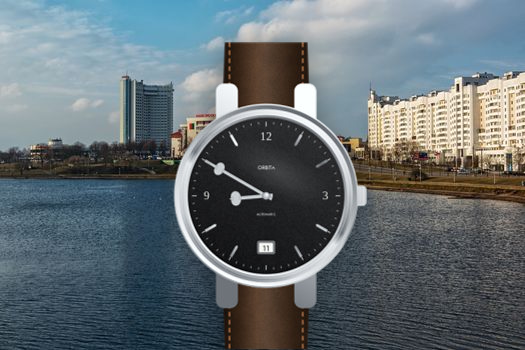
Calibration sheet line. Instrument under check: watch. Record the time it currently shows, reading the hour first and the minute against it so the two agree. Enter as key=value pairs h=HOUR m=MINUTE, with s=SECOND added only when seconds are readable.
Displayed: h=8 m=50
